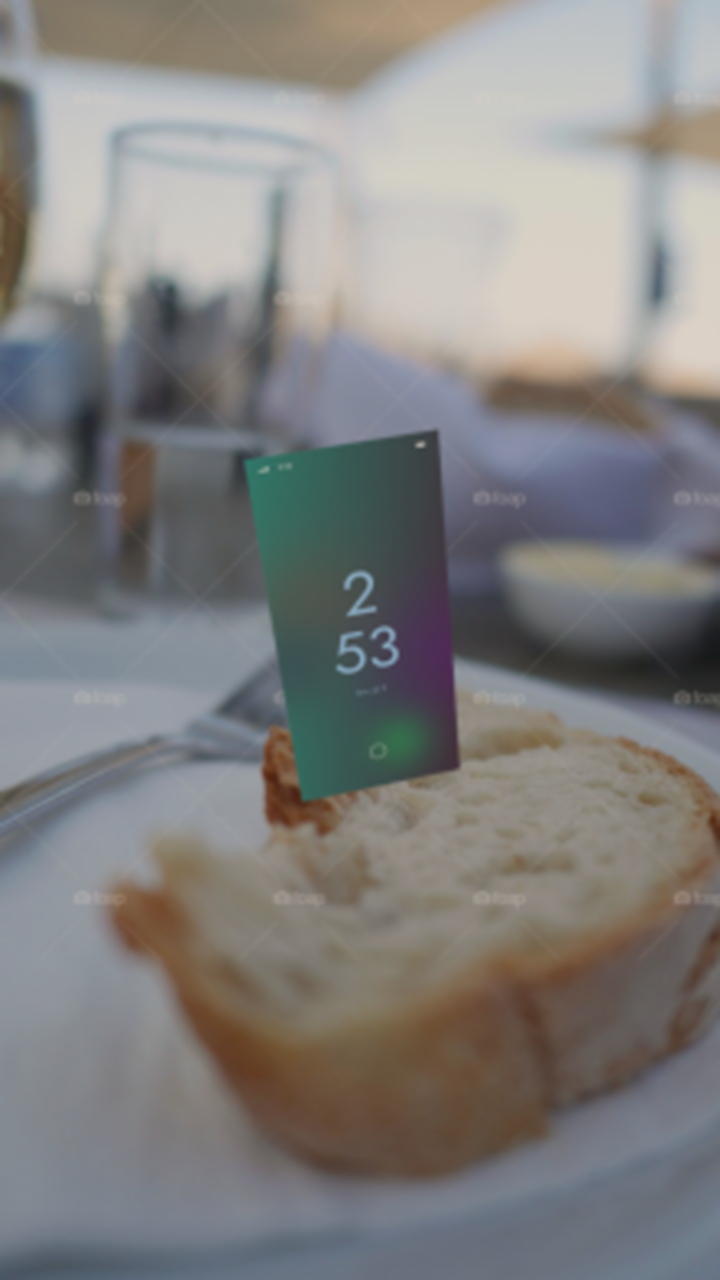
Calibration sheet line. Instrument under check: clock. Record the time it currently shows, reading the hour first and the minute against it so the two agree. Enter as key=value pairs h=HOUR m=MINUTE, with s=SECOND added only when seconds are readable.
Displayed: h=2 m=53
